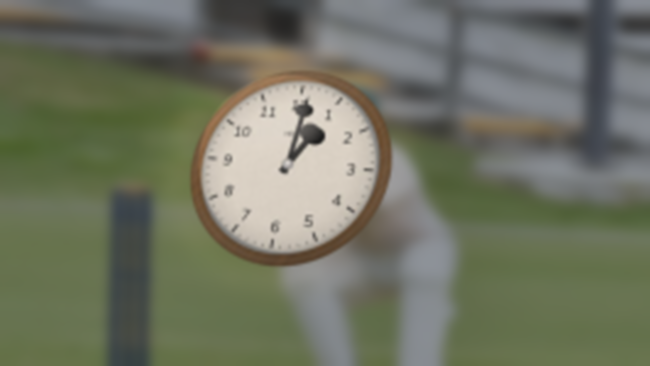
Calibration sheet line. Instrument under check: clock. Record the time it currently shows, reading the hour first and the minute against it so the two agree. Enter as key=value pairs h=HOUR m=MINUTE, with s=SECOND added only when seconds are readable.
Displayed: h=1 m=1
